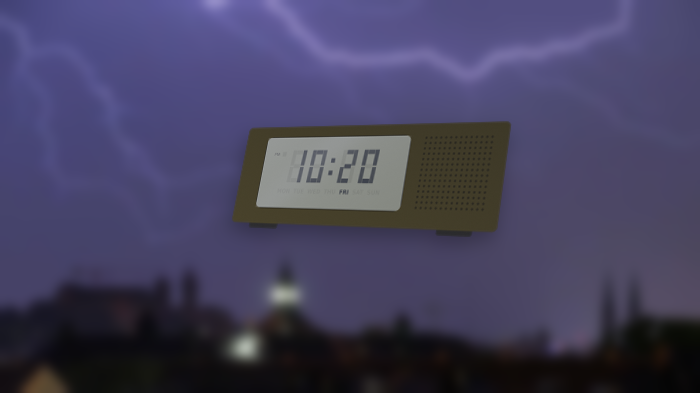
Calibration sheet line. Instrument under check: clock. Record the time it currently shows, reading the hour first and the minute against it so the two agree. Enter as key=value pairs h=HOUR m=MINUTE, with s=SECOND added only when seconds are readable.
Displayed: h=10 m=20
